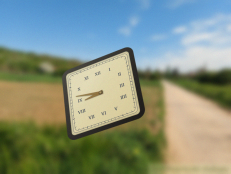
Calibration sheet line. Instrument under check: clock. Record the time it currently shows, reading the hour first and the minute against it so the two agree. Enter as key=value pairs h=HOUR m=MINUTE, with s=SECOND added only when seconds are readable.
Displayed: h=8 m=47
